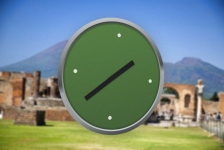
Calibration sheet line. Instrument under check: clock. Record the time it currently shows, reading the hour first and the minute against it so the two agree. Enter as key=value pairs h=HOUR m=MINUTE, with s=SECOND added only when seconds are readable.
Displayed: h=1 m=38
